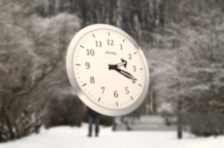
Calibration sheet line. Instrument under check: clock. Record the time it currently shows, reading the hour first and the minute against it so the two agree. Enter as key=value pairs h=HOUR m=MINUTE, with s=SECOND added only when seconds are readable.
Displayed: h=2 m=19
